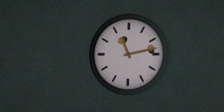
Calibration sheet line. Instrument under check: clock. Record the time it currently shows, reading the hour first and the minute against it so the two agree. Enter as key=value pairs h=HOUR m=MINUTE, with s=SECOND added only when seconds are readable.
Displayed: h=11 m=13
